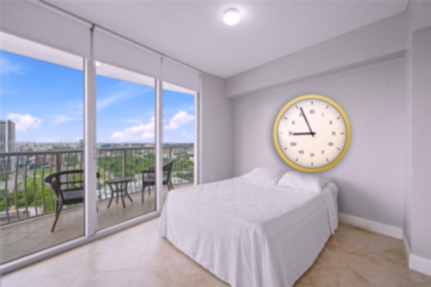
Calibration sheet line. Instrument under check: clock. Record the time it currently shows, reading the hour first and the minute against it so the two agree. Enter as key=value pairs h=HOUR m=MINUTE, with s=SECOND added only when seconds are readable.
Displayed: h=8 m=56
